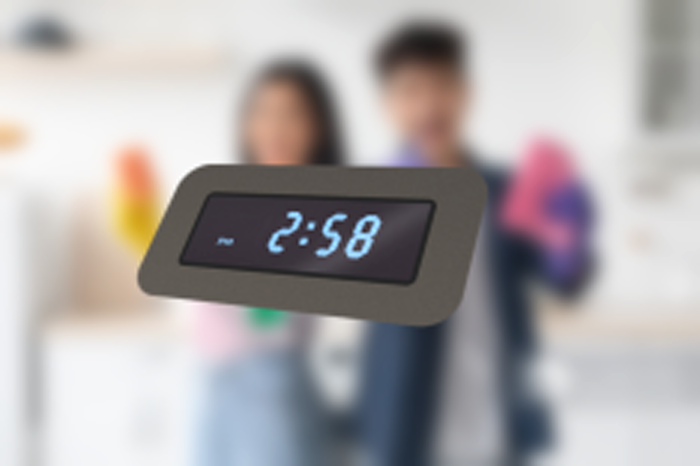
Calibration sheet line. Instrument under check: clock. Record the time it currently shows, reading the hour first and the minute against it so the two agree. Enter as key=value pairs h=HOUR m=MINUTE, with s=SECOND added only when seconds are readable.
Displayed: h=2 m=58
